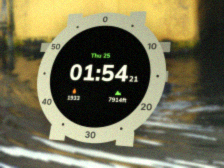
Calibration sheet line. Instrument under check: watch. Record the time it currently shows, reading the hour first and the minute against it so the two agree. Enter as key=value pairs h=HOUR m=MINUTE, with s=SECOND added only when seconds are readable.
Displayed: h=1 m=54
